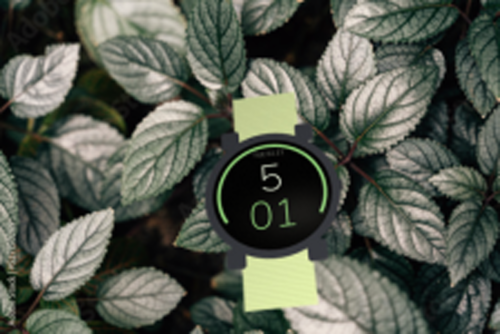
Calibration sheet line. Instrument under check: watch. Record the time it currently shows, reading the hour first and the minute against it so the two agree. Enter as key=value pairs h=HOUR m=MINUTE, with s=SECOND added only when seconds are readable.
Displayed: h=5 m=1
